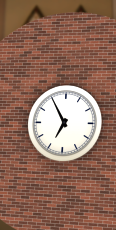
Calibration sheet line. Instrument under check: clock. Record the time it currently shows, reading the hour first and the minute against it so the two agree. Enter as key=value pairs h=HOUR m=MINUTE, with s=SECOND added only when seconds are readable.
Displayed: h=6 m=55
